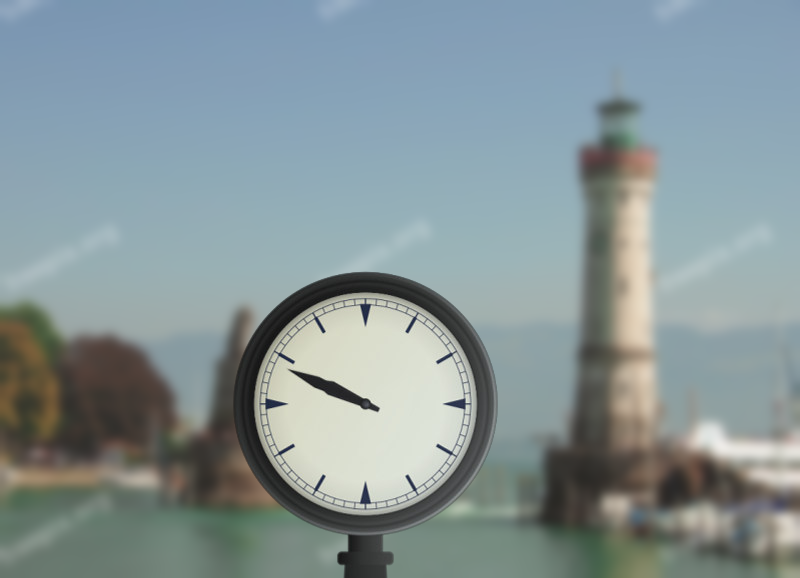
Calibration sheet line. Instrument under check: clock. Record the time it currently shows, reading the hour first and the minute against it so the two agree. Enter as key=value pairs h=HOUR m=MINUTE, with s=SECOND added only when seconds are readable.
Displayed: h=9 m=49
